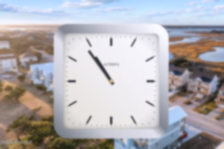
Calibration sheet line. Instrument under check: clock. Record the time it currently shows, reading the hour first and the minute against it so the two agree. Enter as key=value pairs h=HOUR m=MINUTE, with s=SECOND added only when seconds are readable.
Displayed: h=10 m=54
